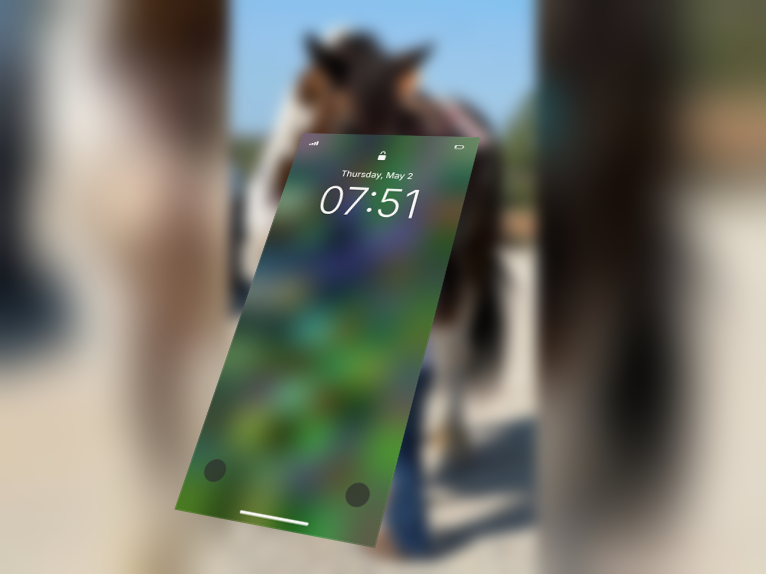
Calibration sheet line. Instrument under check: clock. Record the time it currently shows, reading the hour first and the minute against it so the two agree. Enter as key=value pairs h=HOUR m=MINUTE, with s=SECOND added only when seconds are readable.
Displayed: h=7 m=51
